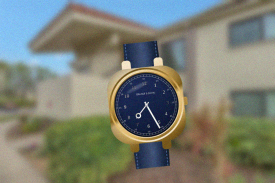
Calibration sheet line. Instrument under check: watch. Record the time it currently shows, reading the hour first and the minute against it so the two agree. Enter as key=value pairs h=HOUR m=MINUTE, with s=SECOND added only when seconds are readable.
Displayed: h=7 m=26
